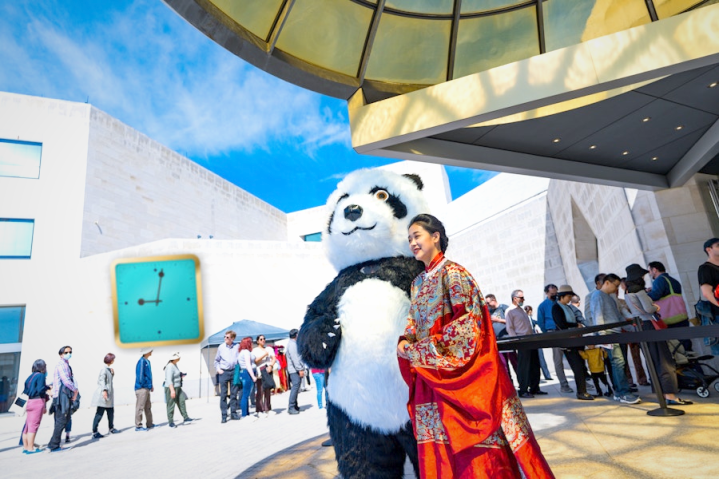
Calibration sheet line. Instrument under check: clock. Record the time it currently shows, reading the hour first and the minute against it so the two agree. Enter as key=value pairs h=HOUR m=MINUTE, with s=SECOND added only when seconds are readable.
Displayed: h=9 m=2
